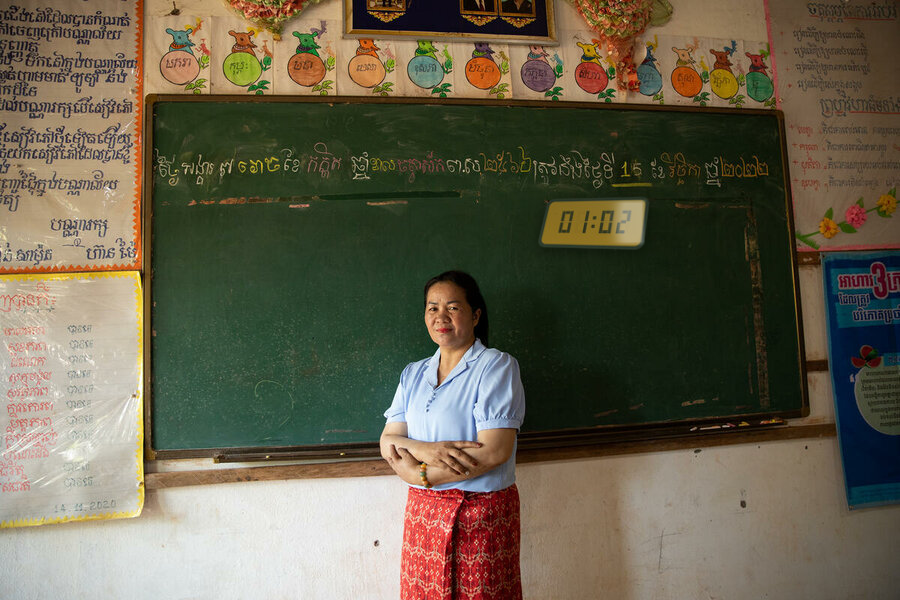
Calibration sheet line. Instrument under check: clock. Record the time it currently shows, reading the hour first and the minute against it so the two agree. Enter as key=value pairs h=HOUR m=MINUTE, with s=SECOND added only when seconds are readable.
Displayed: h=1 m=2
